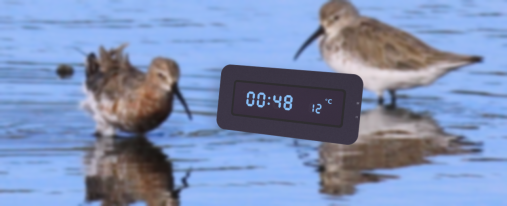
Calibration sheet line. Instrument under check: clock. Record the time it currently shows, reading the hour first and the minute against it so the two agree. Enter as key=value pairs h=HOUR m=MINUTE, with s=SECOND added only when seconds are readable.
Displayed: h=0 m=48
